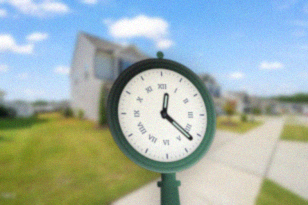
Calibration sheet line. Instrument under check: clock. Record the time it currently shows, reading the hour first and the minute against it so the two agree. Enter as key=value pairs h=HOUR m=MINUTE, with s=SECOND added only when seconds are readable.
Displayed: h=12 m=22
